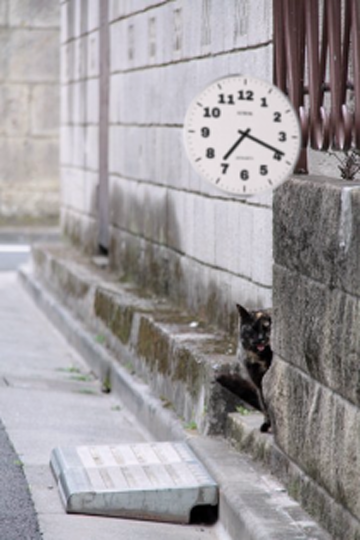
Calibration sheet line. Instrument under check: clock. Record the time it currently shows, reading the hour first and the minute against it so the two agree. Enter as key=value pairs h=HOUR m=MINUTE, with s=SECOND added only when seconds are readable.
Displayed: h=7 m=19
